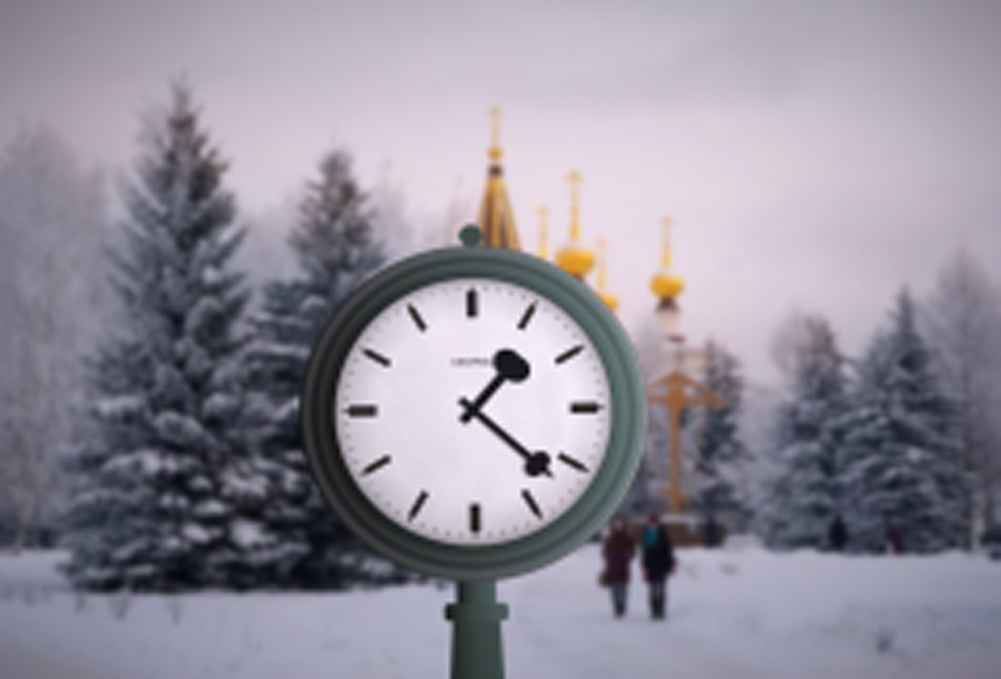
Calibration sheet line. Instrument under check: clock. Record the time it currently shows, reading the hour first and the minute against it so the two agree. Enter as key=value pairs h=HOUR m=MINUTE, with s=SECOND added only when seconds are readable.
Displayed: h=1 m=22
